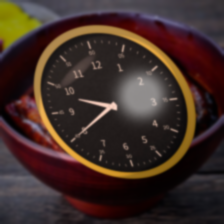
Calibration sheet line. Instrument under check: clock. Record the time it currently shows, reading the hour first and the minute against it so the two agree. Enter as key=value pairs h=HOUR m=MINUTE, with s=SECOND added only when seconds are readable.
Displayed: h=9 m=40
